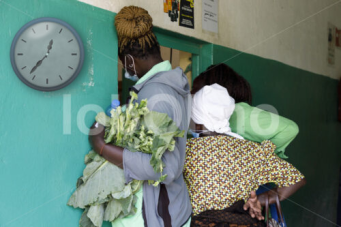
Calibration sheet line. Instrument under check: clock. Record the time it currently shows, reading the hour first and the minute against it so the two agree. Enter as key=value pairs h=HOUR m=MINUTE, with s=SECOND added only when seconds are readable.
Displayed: h=12 m=37
